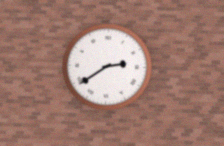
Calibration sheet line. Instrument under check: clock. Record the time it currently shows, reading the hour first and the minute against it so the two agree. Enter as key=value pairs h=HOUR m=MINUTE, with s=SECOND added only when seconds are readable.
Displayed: h=2 m=39
